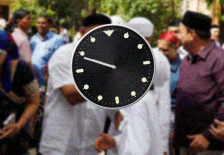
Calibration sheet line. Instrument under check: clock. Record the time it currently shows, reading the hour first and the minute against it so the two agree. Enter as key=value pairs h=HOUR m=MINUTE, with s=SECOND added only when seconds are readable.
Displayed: h=9 m=49
